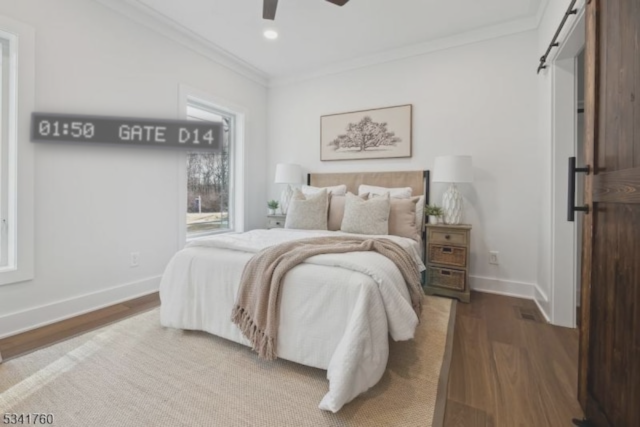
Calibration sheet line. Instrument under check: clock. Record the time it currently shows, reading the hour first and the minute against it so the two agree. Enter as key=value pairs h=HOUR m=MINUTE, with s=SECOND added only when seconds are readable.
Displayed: h=1 m=50
